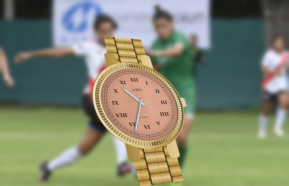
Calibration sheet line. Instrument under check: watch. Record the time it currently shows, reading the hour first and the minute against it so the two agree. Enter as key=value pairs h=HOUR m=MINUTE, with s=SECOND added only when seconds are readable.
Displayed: h=10 m=34
